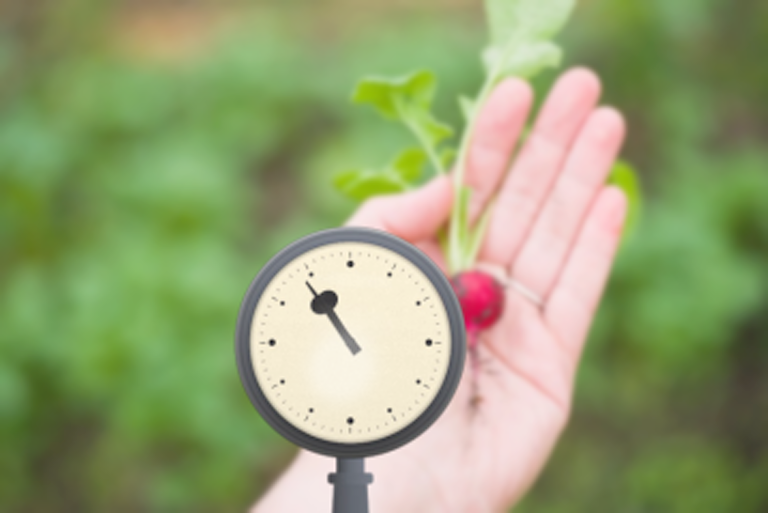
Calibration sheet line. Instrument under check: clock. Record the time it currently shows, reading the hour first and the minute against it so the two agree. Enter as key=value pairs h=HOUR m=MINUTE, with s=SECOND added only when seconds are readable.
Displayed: h=10 m=54
